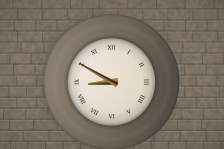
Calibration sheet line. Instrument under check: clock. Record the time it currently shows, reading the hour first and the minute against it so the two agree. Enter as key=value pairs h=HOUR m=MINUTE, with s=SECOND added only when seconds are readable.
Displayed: h=8 m=50
